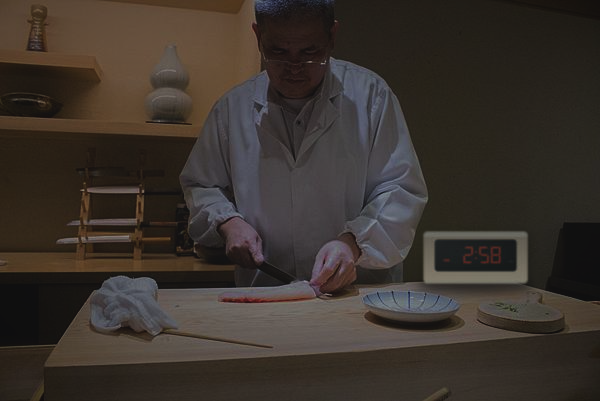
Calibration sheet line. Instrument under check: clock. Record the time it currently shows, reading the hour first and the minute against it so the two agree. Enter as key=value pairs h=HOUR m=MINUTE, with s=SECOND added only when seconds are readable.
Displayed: h=2 m=58
